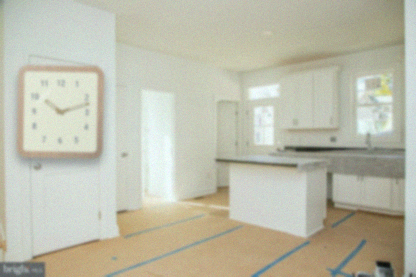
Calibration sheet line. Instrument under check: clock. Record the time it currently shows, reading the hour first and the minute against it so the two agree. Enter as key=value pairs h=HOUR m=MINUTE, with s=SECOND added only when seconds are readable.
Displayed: h=10 m=12
